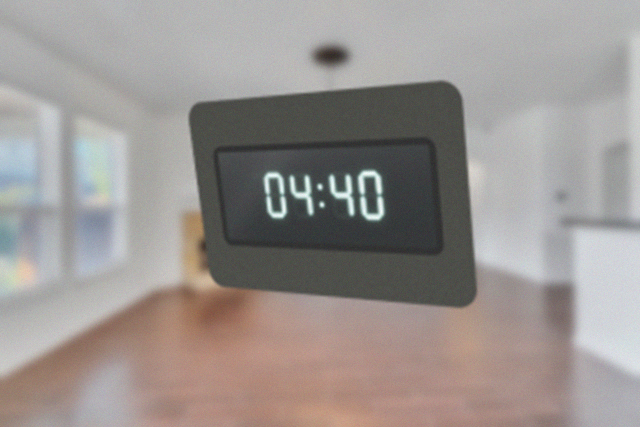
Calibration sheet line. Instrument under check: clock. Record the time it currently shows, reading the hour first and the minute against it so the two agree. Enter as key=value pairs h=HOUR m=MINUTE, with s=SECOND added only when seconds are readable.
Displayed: h=4 m=40
